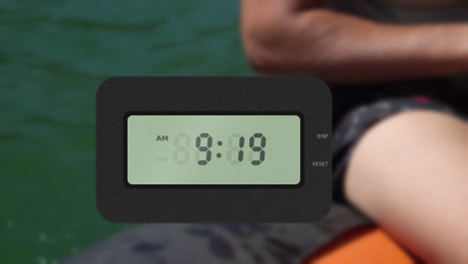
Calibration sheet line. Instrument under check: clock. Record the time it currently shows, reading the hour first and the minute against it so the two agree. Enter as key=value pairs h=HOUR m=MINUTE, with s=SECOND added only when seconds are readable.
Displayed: h=9 m=19
